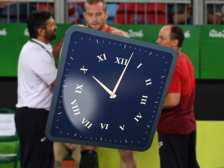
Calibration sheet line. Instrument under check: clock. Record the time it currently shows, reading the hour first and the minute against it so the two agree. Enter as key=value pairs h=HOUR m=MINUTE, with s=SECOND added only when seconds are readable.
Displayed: h=10 m=2
